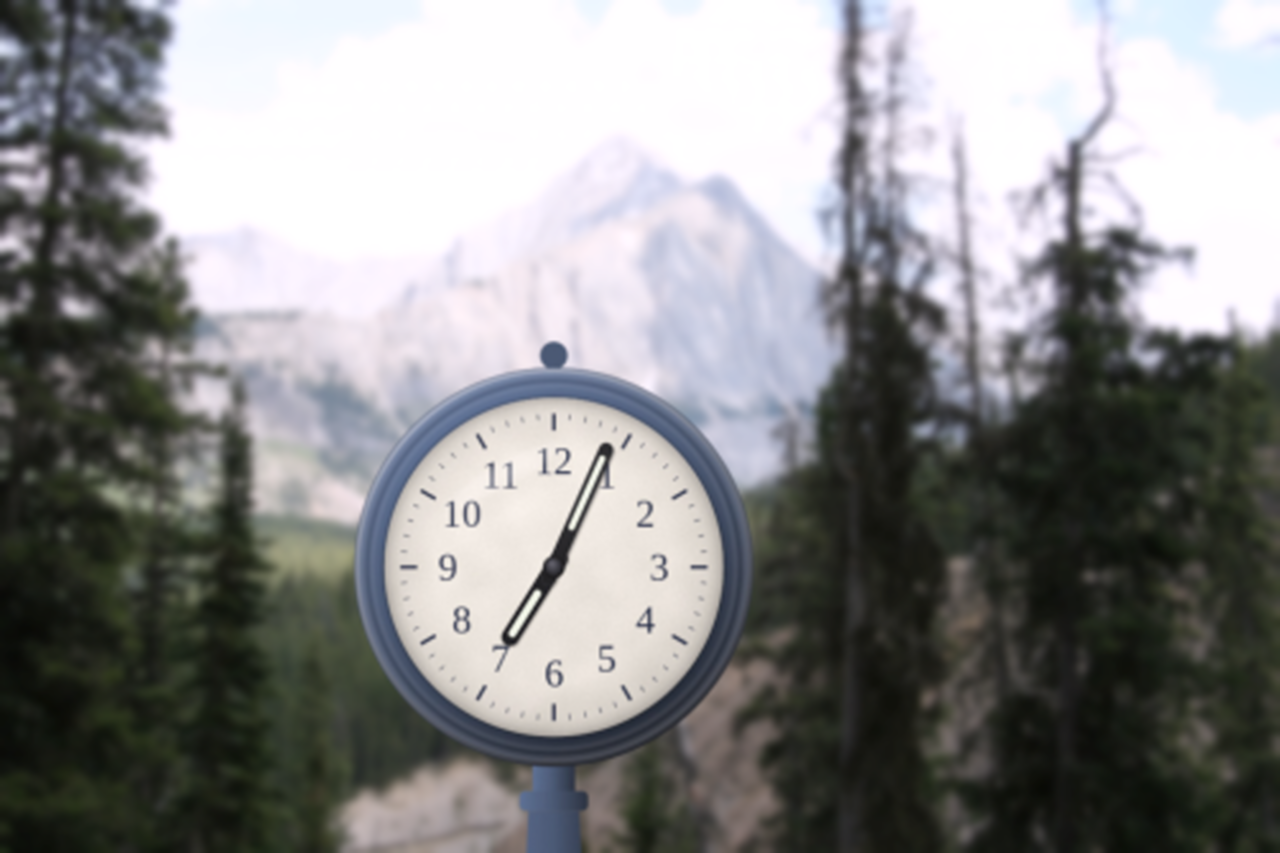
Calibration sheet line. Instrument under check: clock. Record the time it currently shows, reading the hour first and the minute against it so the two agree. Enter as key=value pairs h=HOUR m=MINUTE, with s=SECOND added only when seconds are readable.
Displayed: h=7 m=4
